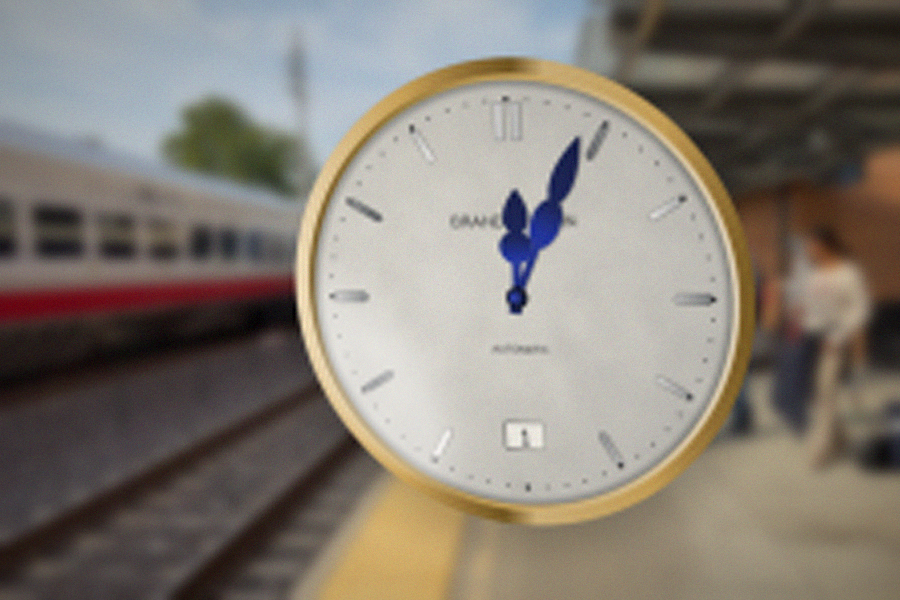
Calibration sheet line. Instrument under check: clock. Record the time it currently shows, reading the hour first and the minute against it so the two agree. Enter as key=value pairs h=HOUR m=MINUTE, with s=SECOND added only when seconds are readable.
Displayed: h=12 m=4
